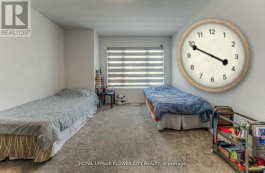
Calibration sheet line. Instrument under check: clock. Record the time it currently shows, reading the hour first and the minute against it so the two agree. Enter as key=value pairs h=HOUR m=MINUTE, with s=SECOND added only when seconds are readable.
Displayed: h=3 m=49
